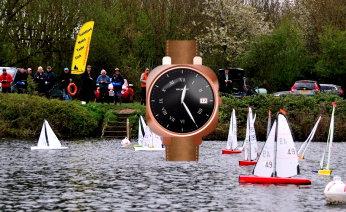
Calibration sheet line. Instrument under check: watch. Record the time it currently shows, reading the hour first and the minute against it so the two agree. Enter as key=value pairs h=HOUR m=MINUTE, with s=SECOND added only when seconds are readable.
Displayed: h=12 m=25
